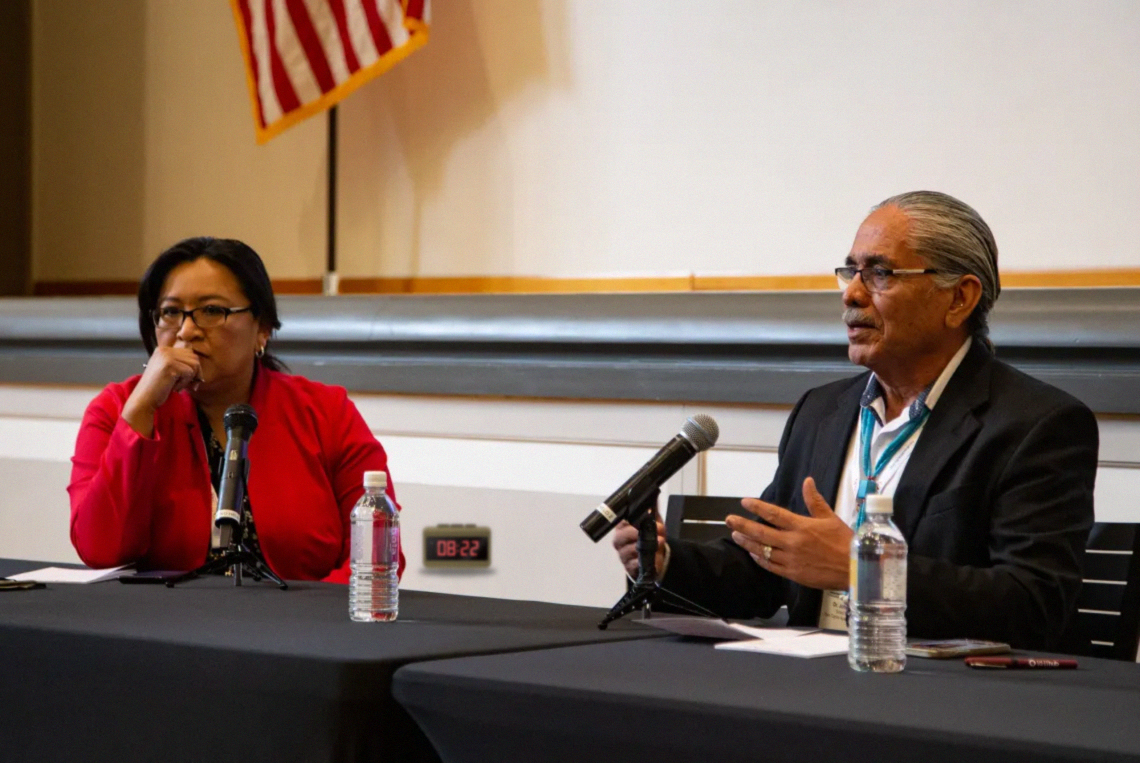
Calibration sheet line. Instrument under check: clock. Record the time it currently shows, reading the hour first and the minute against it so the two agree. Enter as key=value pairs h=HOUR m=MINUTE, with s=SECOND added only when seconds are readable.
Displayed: h=8 m=22
